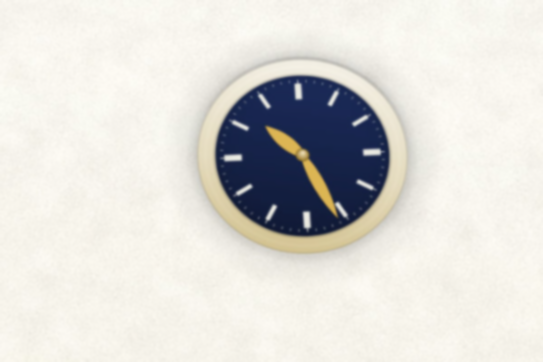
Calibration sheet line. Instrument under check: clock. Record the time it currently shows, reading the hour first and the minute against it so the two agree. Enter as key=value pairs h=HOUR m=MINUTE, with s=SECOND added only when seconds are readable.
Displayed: h=10 m=26
